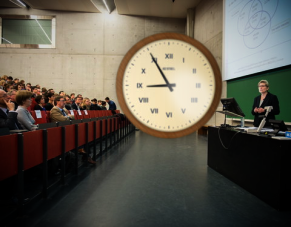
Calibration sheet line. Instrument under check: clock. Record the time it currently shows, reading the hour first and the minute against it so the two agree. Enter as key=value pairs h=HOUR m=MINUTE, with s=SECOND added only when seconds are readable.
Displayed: h=8 m=55
